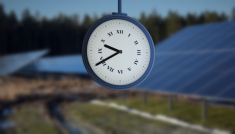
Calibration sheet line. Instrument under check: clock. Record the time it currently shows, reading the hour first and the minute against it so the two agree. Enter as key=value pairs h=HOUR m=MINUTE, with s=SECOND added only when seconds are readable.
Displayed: h=9 m=40
